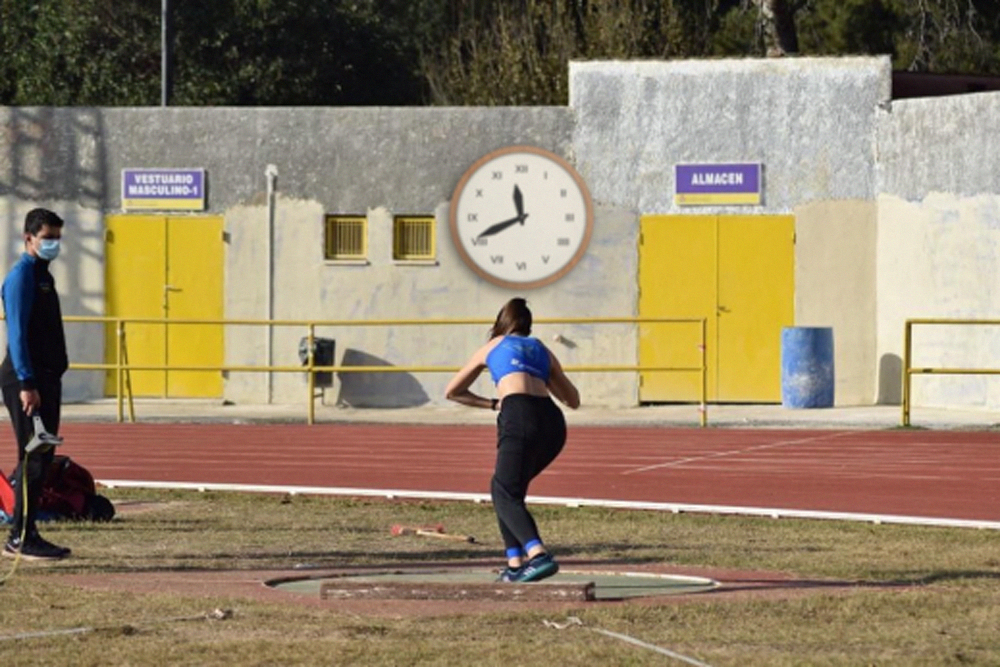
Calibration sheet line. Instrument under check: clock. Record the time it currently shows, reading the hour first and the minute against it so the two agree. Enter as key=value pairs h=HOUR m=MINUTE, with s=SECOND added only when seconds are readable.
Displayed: h=11 m=41
